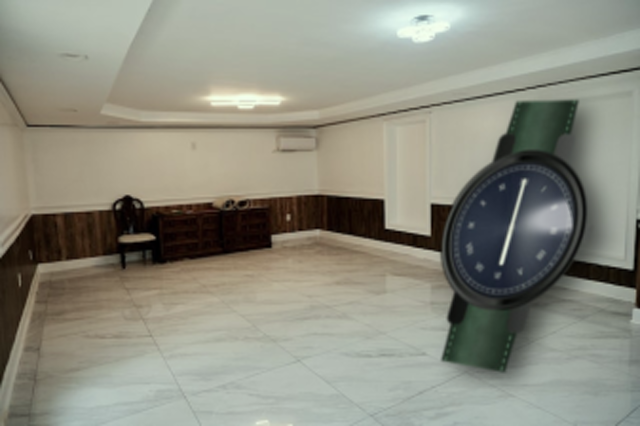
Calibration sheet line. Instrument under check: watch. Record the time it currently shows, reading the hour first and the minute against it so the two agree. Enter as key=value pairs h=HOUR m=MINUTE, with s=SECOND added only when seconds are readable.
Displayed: h=6 m=0
